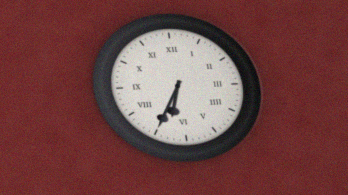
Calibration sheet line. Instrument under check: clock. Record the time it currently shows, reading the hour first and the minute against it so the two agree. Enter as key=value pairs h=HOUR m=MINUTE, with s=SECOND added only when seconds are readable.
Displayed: h=6 m=35
